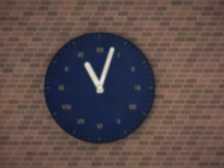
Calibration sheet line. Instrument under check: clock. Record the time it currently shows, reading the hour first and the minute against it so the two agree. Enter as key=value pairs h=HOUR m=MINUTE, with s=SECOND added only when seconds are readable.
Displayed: h=11 m=3
